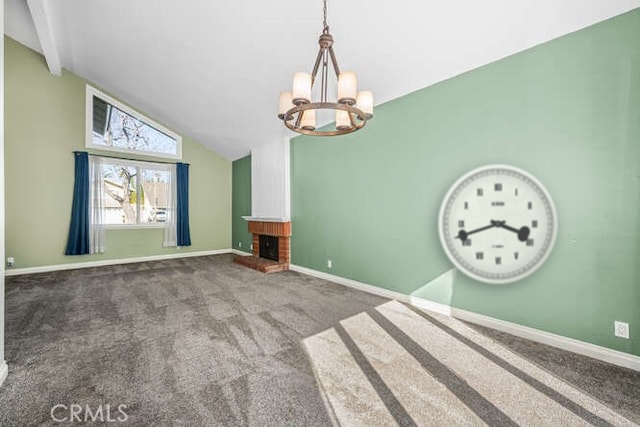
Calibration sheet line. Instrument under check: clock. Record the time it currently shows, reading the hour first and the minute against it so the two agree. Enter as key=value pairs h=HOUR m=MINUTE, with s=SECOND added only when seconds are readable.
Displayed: h=3 m=42
